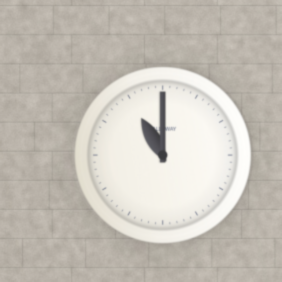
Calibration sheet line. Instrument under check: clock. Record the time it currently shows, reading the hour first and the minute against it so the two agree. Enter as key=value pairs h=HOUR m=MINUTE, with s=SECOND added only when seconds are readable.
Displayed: h=11 m=0
